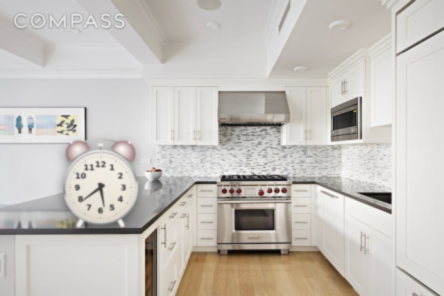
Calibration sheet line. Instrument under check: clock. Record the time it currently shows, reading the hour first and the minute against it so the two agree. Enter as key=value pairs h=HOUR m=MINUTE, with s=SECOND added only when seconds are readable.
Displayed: h=5 m=39
